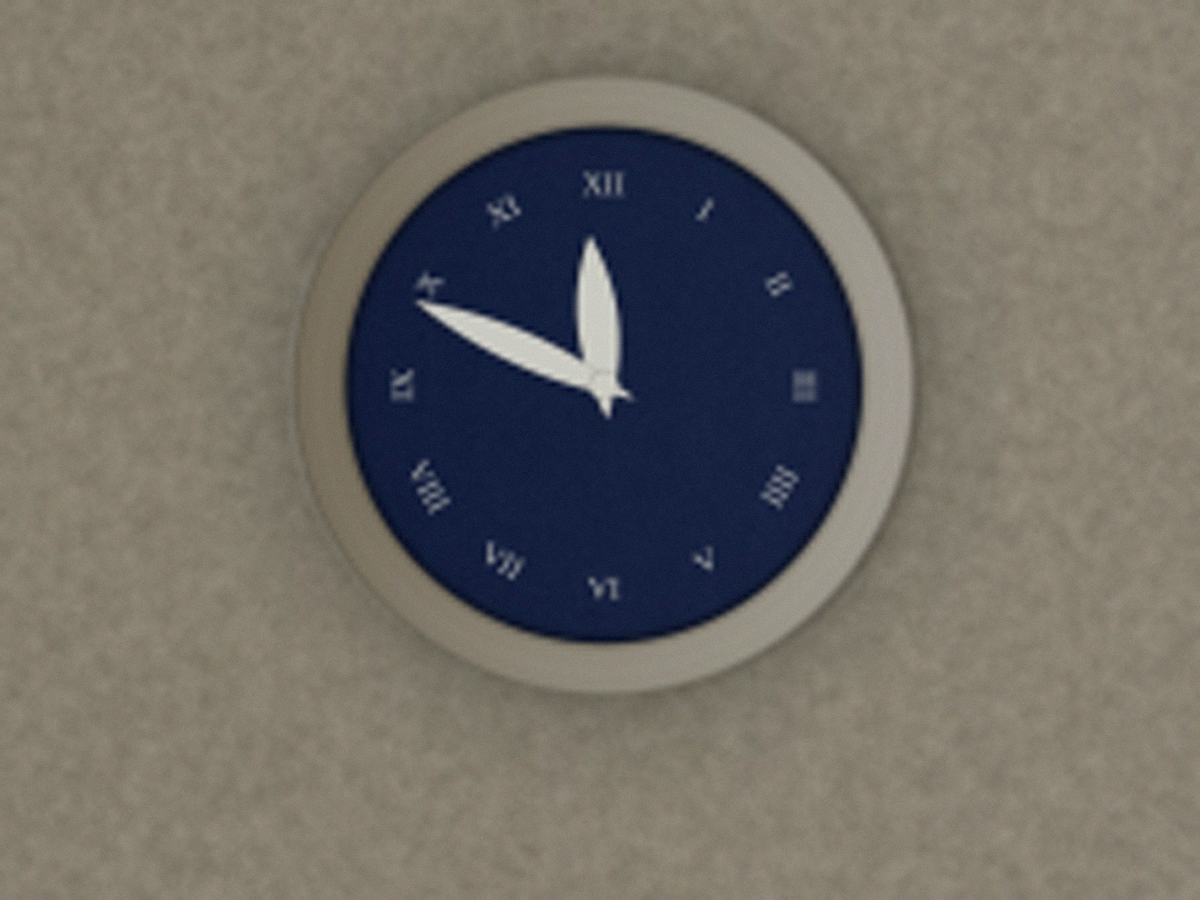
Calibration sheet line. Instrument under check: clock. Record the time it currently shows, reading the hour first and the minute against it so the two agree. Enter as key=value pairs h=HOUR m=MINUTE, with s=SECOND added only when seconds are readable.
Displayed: h=11 m=49
